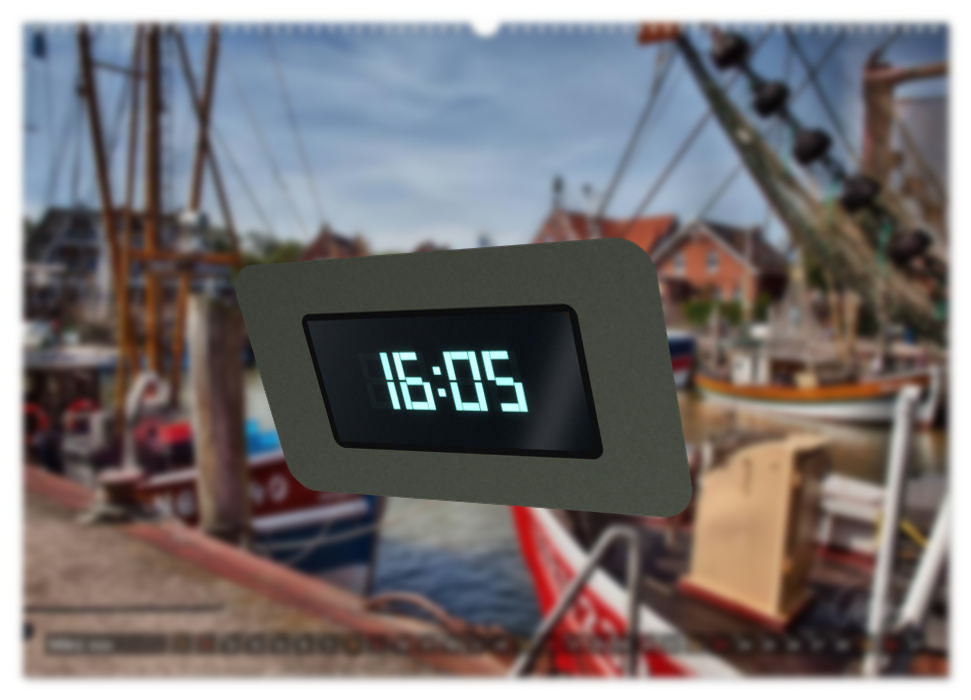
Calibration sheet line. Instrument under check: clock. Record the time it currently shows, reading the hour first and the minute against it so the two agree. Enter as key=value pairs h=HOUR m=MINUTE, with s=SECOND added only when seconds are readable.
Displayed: h=16 m=5
